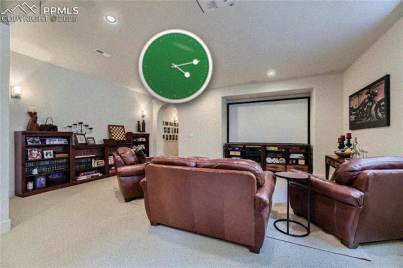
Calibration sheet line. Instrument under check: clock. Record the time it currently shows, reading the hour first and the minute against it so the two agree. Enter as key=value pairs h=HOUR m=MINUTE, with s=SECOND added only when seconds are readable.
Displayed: h=4 m=13
